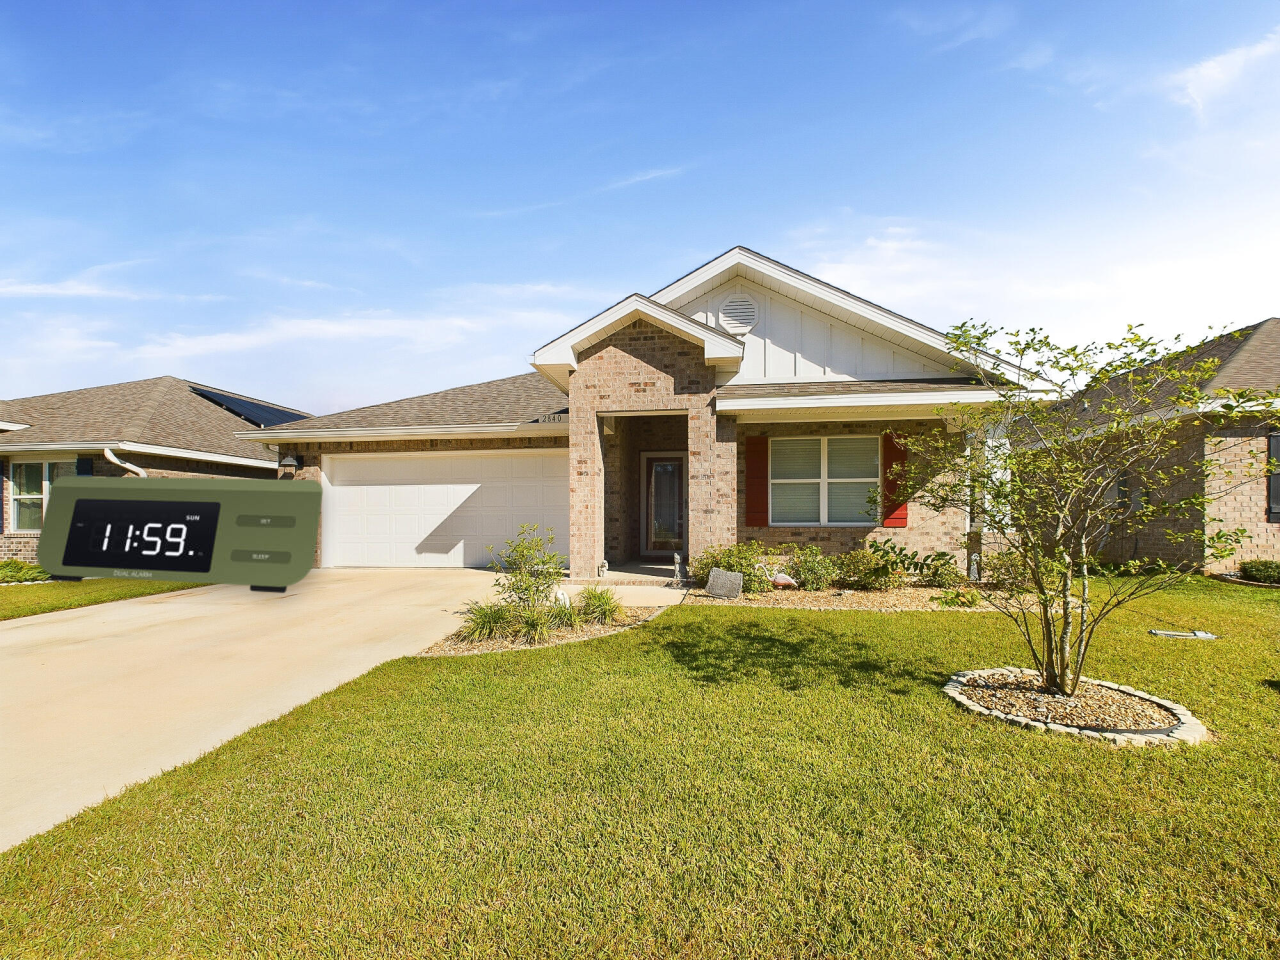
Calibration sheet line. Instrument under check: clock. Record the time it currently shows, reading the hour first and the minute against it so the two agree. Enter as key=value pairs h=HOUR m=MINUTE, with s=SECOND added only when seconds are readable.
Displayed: h=11 m=59
